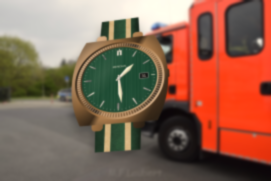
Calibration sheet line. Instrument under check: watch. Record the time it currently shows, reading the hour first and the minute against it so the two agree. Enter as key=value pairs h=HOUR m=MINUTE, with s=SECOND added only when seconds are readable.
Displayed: h=1 m=29
